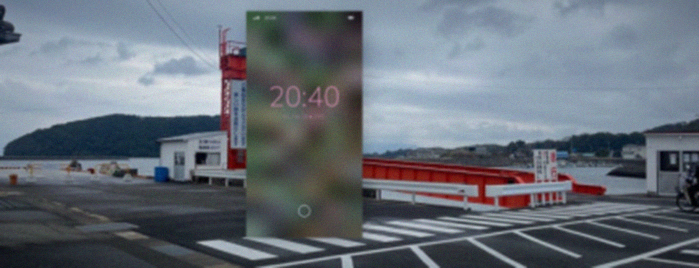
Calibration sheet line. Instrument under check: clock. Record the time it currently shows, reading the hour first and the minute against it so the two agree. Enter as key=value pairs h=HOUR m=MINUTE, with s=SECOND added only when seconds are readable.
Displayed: h=20 m=40
